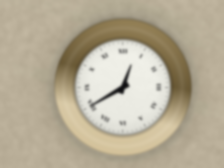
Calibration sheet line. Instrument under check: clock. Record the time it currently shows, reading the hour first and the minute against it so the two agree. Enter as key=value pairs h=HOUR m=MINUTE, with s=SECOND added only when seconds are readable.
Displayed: h=12 m=40
